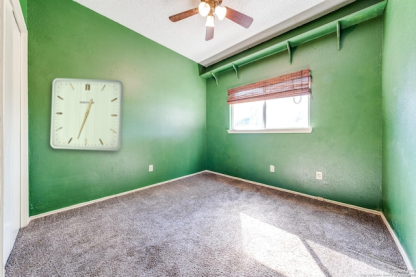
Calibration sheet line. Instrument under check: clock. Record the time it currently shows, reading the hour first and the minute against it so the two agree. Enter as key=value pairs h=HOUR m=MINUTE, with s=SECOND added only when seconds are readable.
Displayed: h=12 m=33
